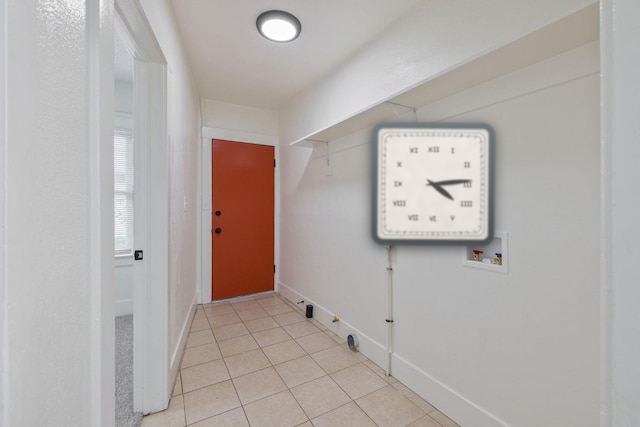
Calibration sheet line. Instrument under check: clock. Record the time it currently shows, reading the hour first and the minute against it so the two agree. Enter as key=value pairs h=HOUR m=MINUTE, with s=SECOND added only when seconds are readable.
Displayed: h=4 m=14
